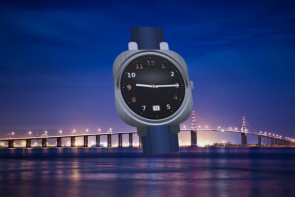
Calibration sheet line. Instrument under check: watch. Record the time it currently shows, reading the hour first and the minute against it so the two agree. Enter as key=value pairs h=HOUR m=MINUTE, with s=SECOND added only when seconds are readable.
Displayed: h=9 m=15
